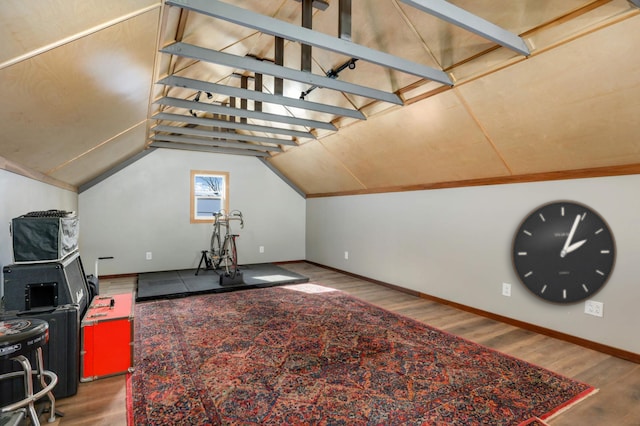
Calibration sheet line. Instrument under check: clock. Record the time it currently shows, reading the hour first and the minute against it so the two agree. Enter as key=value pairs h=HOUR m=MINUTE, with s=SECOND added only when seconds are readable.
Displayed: h=2 m=4
